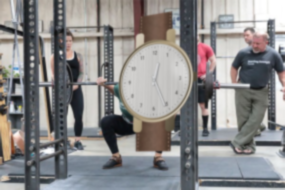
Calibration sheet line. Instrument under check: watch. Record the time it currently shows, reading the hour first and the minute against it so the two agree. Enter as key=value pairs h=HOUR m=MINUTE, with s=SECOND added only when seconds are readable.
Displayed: h=12 m=26
